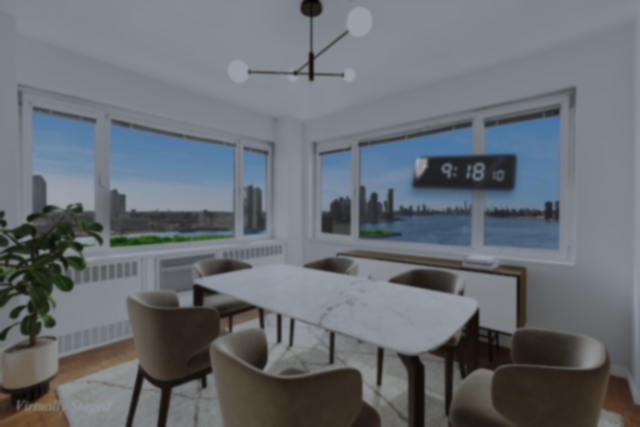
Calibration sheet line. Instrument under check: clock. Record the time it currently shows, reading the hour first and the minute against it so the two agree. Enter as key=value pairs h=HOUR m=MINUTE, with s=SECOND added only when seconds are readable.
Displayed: h=9 m=18
